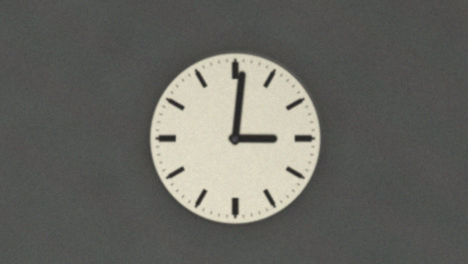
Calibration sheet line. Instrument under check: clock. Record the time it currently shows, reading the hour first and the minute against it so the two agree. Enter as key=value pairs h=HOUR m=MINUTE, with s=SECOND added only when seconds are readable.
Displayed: h=3 m=1
